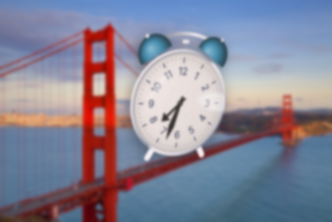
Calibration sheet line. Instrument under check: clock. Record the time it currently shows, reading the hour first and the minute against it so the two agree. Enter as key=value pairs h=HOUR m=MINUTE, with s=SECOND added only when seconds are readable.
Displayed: h=7 m=33
